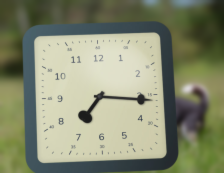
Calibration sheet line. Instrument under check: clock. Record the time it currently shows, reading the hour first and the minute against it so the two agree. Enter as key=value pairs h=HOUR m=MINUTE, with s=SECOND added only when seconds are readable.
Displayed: h=7 m=16
